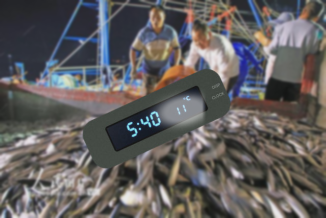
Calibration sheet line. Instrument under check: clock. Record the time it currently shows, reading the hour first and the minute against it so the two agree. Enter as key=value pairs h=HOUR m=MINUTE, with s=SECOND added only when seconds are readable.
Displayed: h=5 m=40
